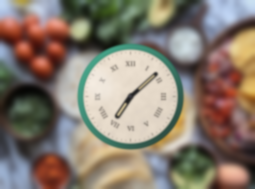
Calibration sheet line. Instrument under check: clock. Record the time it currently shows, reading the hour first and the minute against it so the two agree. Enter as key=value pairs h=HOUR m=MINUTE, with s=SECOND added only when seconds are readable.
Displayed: h=7 m=8
